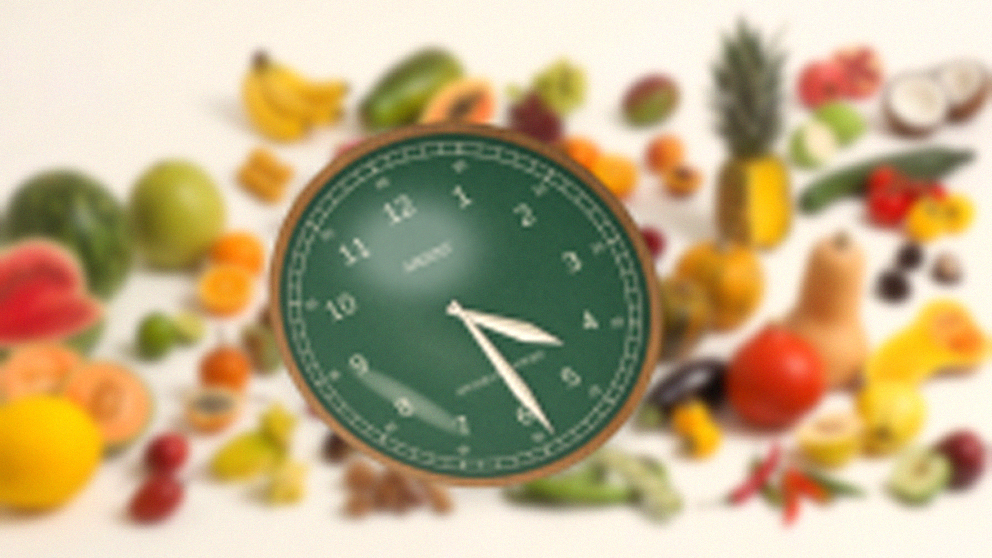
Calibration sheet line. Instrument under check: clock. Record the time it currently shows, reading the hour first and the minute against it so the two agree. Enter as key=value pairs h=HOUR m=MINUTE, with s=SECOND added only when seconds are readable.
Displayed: h=4 m=29
